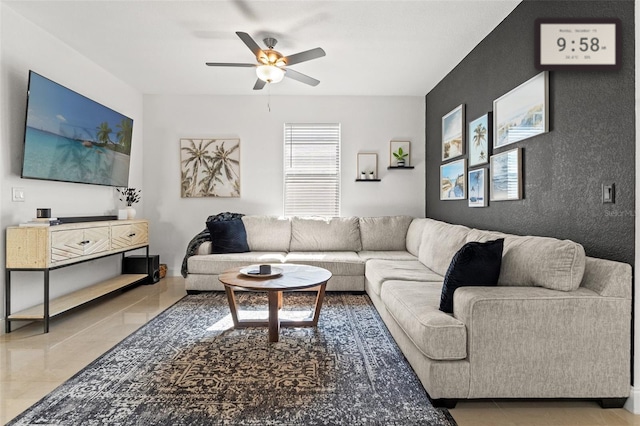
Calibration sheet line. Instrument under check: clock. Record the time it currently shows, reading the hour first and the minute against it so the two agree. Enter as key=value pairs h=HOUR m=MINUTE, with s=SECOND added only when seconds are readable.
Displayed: h=9 m=58
